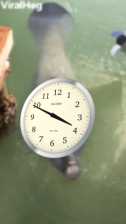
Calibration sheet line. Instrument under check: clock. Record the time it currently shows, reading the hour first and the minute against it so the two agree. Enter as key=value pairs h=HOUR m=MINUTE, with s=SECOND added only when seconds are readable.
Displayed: h=3 m=49
